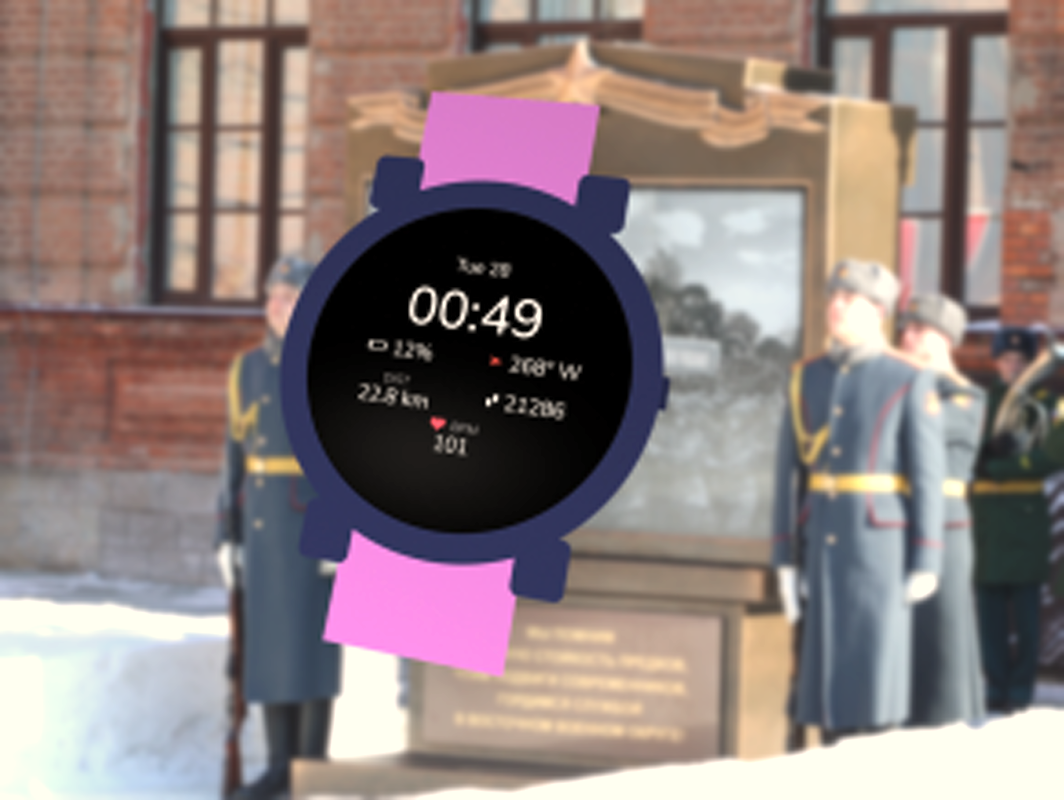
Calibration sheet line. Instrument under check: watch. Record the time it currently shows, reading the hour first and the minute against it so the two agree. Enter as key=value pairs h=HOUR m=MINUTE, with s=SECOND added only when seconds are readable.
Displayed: h=0 m=49
